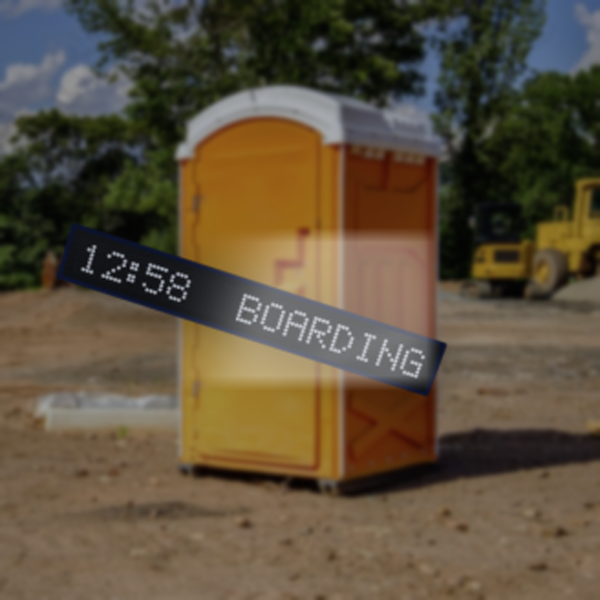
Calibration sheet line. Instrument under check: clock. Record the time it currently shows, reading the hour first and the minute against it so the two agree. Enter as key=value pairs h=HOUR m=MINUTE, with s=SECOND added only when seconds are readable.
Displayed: h=12 m=58
